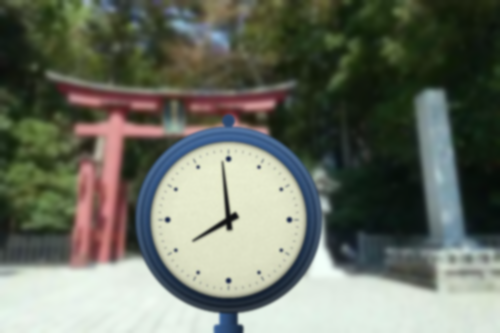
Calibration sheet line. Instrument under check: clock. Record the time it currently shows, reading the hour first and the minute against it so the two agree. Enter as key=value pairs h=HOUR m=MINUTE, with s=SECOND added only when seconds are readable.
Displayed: h=7 m=59
